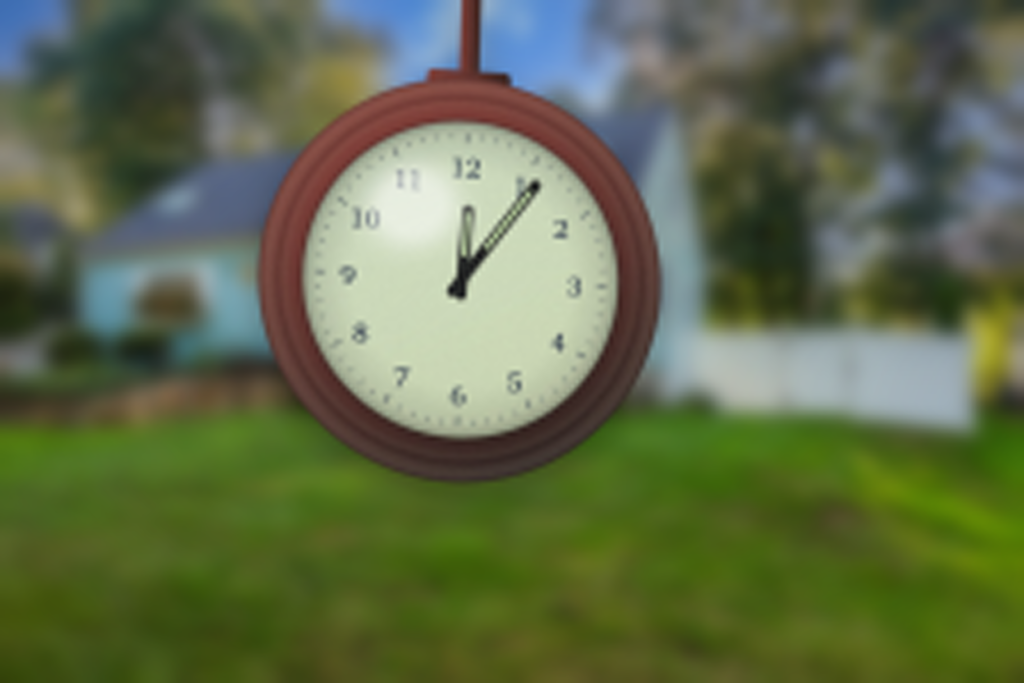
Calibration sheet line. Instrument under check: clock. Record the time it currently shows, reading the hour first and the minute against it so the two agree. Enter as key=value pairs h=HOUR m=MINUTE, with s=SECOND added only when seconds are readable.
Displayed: h=12 m=6
